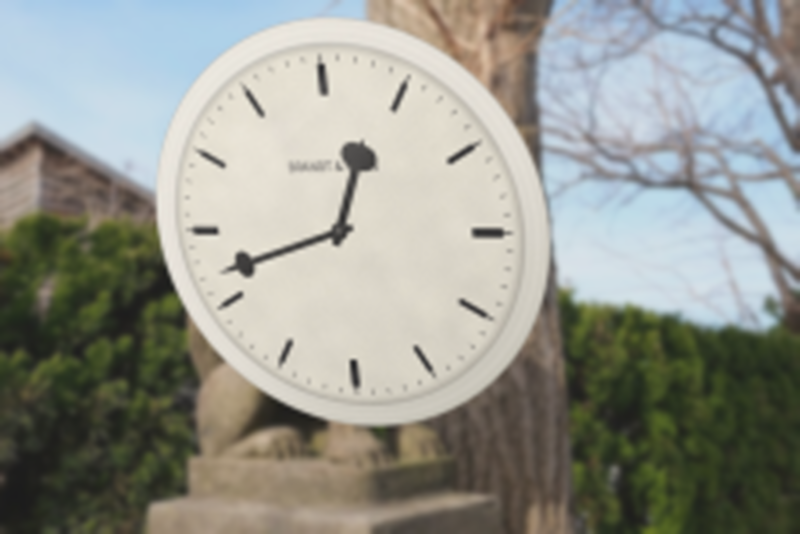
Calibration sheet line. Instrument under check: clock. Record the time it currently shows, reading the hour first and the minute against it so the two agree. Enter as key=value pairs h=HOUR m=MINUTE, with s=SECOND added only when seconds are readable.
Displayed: h=12 m=42
